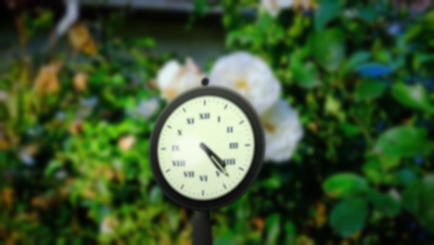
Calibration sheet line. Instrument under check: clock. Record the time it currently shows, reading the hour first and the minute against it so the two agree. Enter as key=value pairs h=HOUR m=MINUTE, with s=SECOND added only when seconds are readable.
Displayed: h=4 m=23
